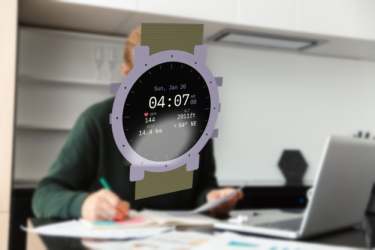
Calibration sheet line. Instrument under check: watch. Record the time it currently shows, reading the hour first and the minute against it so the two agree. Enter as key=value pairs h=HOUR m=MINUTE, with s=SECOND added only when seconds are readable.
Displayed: h=4 m=7
